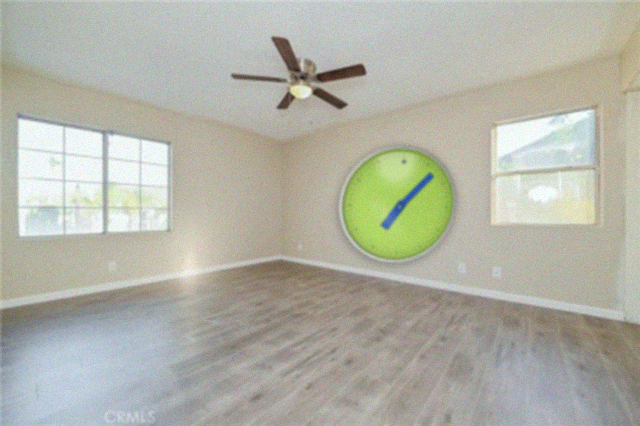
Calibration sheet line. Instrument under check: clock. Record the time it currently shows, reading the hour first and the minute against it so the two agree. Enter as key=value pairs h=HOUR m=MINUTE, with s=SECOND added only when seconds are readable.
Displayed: h=7 m=7
